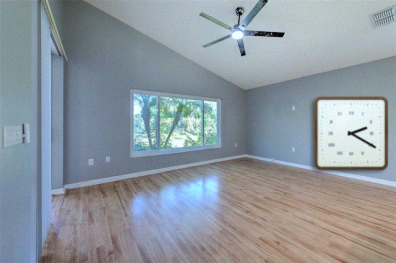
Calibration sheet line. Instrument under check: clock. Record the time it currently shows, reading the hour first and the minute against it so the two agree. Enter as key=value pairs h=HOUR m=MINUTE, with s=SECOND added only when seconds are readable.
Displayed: h=2 m=20
